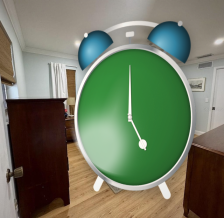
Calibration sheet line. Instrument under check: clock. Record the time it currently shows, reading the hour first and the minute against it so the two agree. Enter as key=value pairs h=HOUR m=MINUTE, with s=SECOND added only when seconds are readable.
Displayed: h=5 m=0
